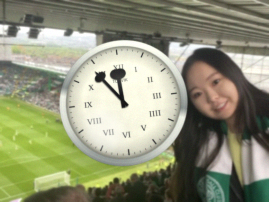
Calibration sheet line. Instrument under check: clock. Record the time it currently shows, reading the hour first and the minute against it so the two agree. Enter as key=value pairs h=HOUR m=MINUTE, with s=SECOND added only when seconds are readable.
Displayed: h=11 m=54
